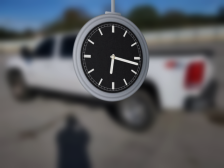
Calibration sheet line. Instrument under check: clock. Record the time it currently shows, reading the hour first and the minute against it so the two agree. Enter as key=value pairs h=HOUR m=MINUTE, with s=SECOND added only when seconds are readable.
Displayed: h=6 m=17
